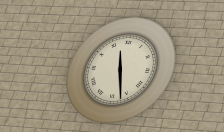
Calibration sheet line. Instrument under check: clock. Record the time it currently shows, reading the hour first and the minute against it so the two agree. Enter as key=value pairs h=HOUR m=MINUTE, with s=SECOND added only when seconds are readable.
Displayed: h=11 m=27
